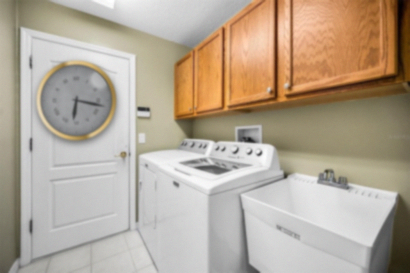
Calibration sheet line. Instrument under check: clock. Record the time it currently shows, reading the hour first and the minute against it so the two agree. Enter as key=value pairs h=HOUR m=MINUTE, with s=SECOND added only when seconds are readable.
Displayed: h=6 m=17
